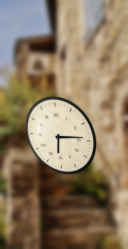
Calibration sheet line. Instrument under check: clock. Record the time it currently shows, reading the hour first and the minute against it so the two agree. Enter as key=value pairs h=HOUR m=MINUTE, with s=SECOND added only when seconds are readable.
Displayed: h=6 m=14
